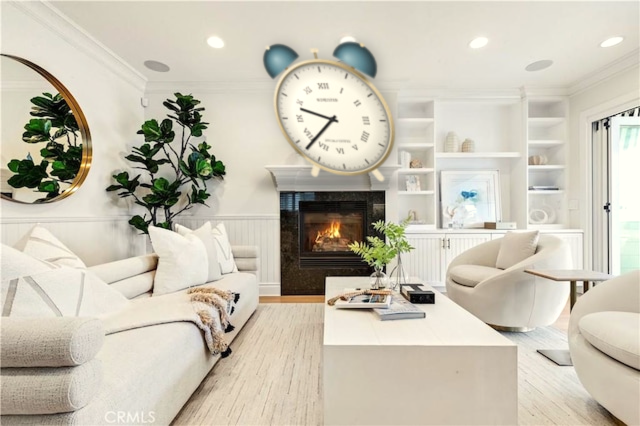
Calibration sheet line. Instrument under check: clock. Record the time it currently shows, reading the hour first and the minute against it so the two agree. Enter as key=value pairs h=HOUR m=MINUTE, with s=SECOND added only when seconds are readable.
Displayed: h=9 m=38
